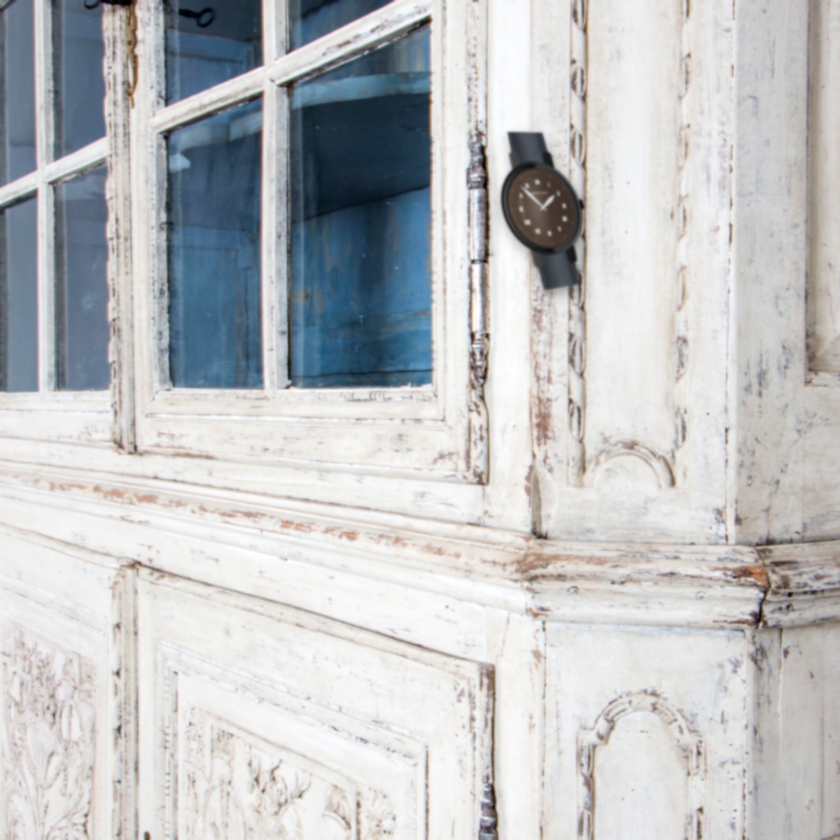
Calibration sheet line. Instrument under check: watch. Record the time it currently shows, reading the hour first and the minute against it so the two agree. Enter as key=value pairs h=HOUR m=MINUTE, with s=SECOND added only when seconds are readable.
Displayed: h=1 m=53
